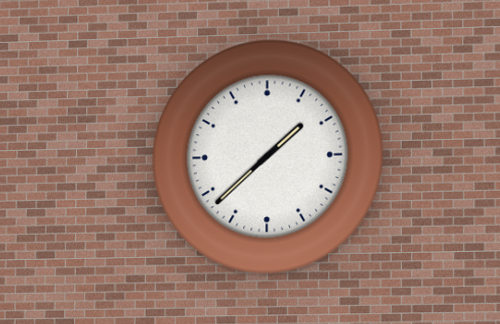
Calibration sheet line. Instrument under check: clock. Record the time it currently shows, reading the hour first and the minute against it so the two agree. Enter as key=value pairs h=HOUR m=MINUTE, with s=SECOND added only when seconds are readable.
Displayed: h=1 m=38
